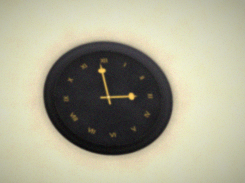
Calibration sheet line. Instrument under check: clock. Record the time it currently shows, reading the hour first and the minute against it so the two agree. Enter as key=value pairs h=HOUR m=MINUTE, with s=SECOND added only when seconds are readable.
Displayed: h=2 m=59
